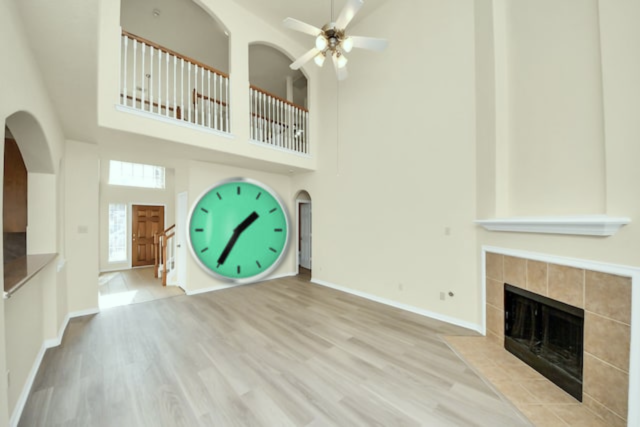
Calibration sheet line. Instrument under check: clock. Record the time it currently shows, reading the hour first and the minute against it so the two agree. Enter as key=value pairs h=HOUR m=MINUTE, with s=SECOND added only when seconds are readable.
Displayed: h=1 m=35
